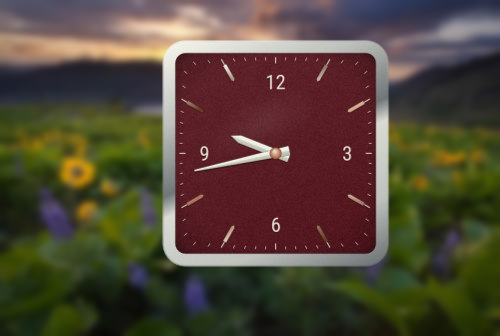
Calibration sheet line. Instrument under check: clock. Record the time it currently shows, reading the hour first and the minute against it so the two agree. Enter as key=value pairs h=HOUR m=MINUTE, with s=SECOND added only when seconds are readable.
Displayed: h=9 m=43
